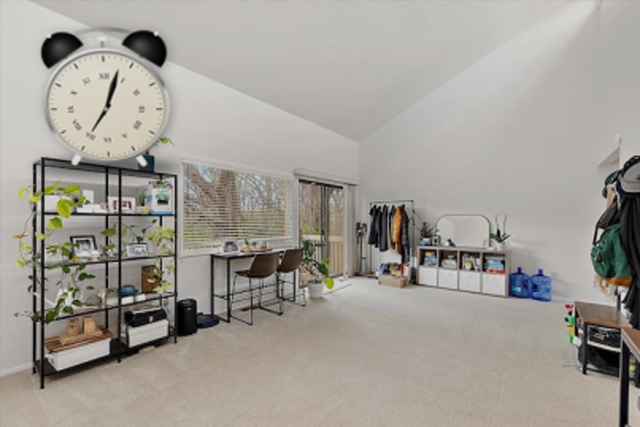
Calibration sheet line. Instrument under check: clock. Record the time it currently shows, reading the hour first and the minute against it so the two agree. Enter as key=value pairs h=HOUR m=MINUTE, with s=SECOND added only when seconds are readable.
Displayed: h=7 m=3
